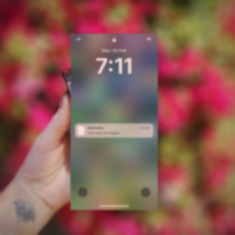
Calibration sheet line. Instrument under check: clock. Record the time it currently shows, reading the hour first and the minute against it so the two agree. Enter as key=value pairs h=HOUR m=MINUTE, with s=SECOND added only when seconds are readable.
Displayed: h=7 m=11
